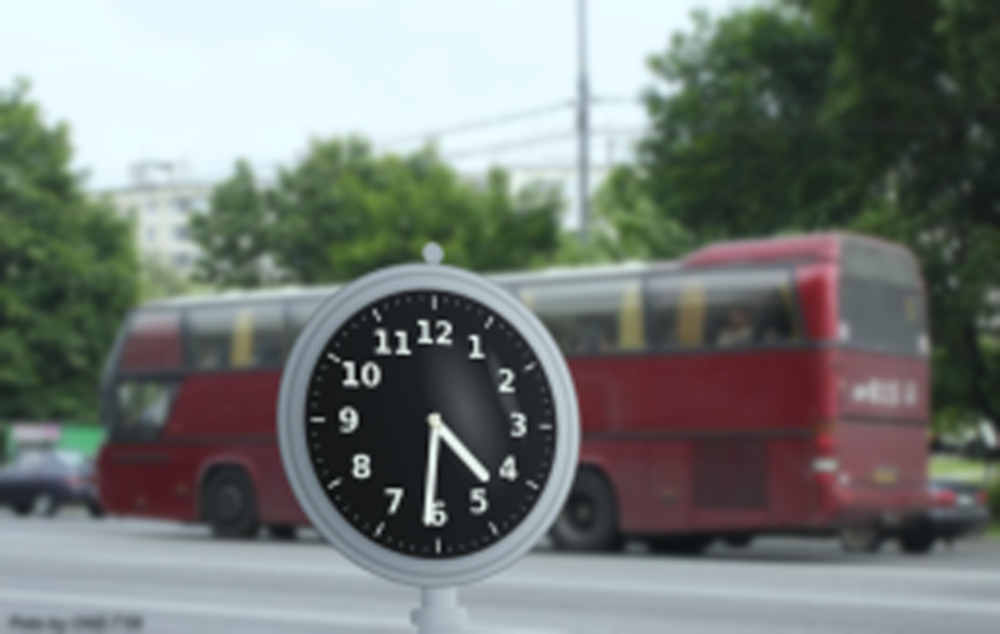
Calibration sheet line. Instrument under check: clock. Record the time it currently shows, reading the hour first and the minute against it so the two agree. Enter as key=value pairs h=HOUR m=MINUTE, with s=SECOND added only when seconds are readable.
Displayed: h=4 m=31
